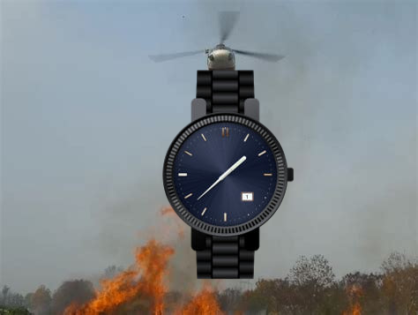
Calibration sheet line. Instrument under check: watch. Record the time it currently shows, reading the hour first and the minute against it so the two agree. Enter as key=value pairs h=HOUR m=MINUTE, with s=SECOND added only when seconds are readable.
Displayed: h=1 m=38
